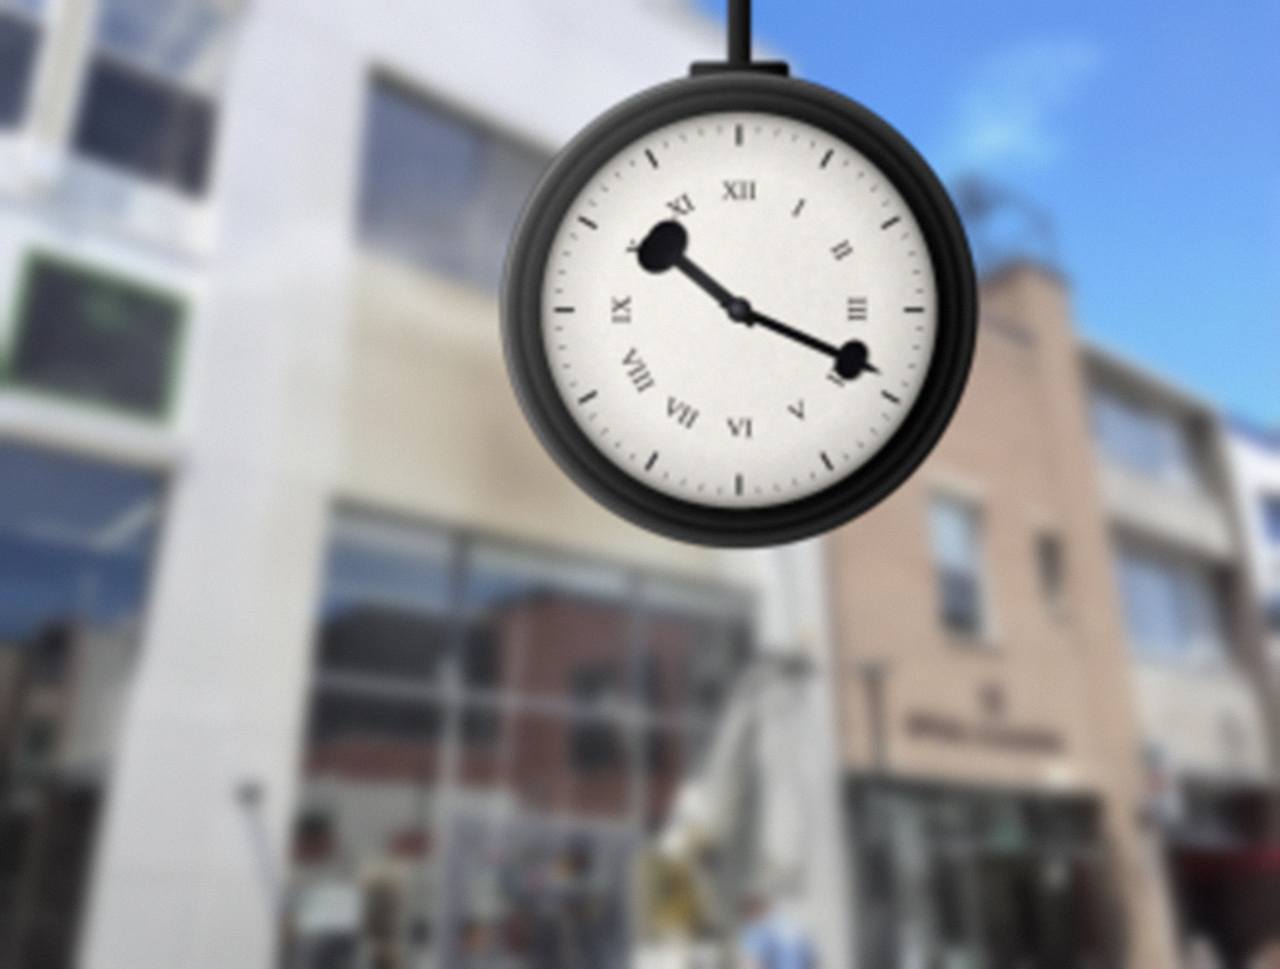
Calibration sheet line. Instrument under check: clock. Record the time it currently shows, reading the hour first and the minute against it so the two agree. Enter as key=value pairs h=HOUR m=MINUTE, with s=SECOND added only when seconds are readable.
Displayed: h=10 m=19
